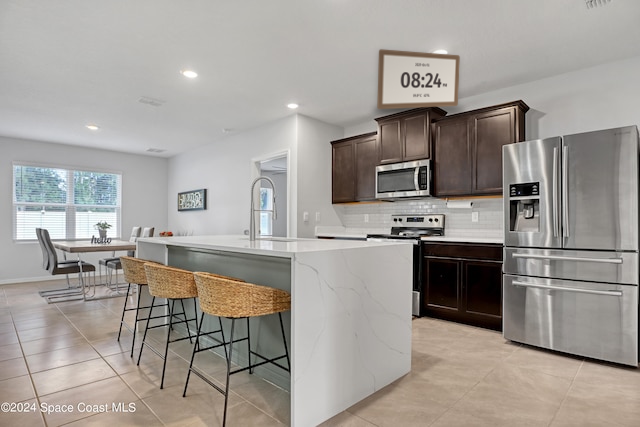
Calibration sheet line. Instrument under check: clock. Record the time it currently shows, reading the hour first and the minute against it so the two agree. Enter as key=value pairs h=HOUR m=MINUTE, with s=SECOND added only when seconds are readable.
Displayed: h=8 m=24
